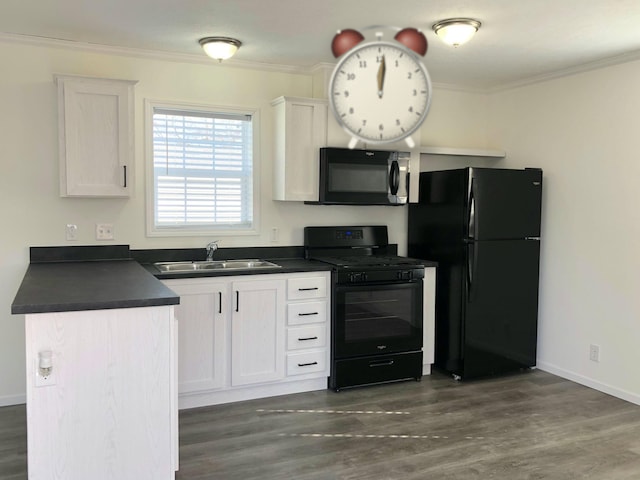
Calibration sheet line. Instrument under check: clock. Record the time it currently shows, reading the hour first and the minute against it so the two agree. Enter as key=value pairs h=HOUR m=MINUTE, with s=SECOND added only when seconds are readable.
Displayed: h=12 m=1
